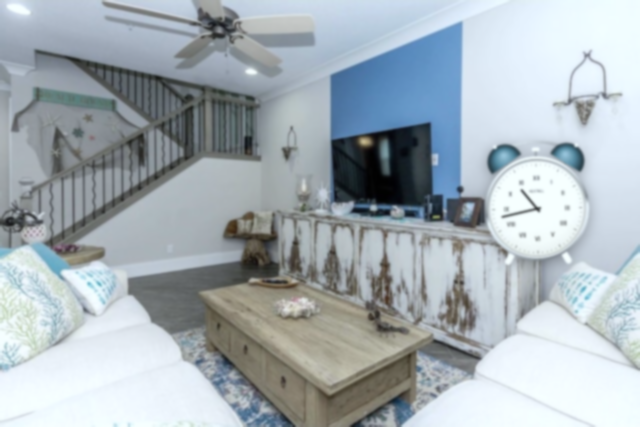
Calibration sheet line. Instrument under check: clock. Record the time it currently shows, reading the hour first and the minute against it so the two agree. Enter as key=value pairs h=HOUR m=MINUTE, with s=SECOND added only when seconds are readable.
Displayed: h=10 m=43
